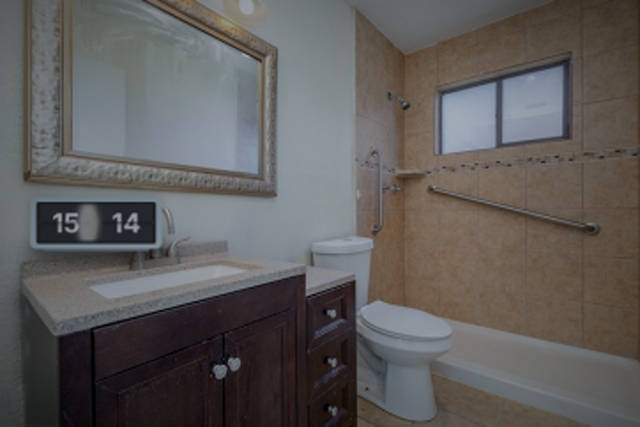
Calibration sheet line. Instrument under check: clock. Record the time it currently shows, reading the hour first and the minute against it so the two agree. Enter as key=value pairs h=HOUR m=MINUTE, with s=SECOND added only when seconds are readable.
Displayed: h=15 m=14
